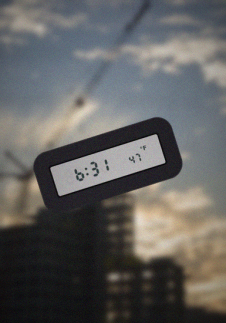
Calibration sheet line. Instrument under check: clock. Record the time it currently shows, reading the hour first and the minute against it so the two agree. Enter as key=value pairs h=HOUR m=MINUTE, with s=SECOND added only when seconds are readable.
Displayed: h=6 m=31
